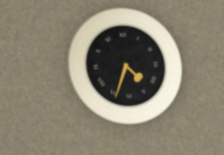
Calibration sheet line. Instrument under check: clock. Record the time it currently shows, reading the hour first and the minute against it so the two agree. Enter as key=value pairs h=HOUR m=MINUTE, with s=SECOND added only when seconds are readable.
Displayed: h=4 m=34
